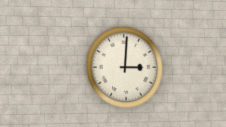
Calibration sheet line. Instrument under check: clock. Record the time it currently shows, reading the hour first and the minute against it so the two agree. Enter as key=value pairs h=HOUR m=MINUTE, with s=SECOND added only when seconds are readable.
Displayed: h=3 m=1
